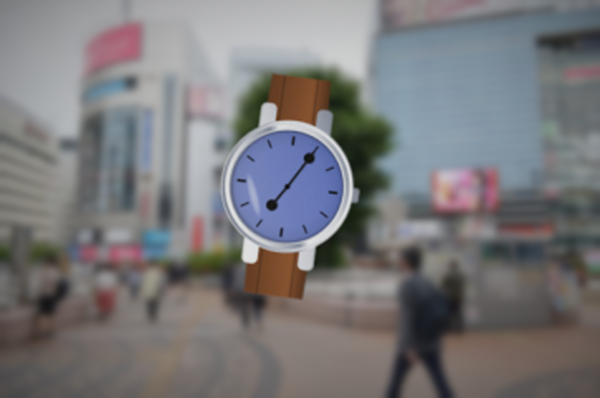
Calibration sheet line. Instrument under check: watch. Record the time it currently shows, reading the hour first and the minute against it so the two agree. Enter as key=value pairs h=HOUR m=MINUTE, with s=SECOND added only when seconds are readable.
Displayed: h=7 m=5
